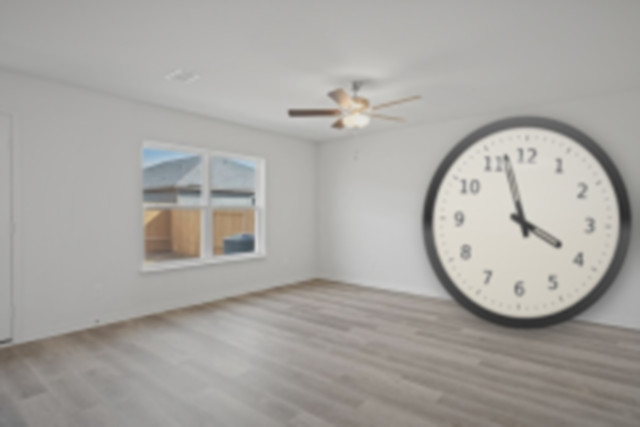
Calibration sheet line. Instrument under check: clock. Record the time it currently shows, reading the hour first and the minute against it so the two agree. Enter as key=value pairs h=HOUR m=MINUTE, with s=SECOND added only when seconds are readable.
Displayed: h=3 m=57
